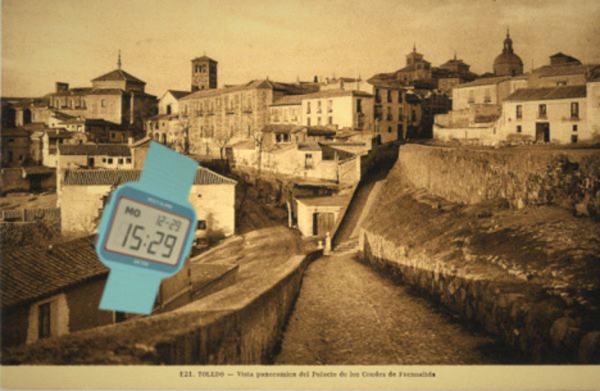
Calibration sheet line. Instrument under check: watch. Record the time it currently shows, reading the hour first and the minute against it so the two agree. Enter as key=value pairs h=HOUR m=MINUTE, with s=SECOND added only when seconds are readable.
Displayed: h=15 m=29
